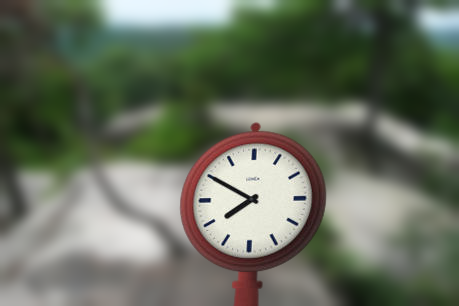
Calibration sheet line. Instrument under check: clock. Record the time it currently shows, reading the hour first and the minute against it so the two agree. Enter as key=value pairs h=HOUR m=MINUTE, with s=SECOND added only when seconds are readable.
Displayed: h=7 m=50
